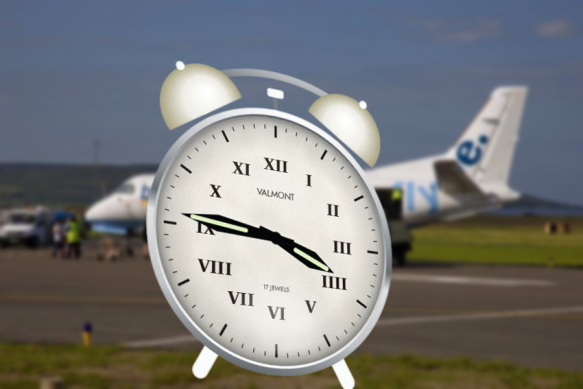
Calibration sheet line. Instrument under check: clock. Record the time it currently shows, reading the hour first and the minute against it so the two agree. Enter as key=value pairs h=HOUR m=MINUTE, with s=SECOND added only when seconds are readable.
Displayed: h=3 m=46
